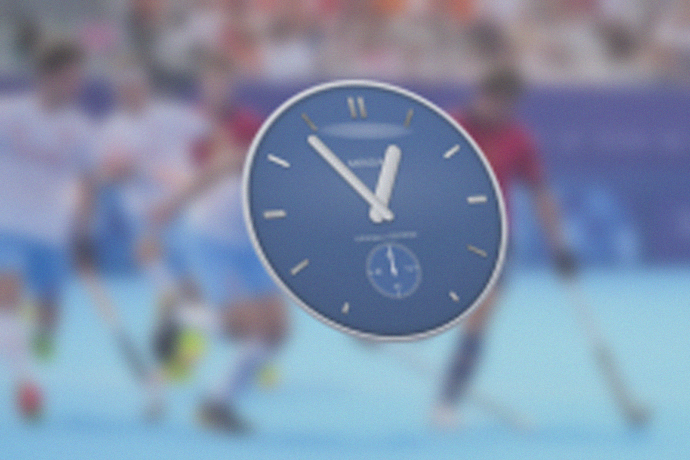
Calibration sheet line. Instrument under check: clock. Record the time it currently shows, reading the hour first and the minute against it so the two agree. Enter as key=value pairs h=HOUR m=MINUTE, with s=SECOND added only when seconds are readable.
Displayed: h=12 m=54
